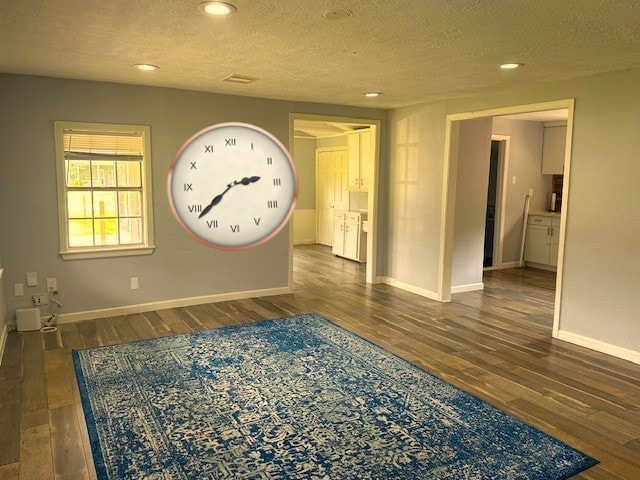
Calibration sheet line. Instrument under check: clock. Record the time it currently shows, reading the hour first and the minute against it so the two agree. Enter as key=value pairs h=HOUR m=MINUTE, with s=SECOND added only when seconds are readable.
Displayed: h=2 m=38
